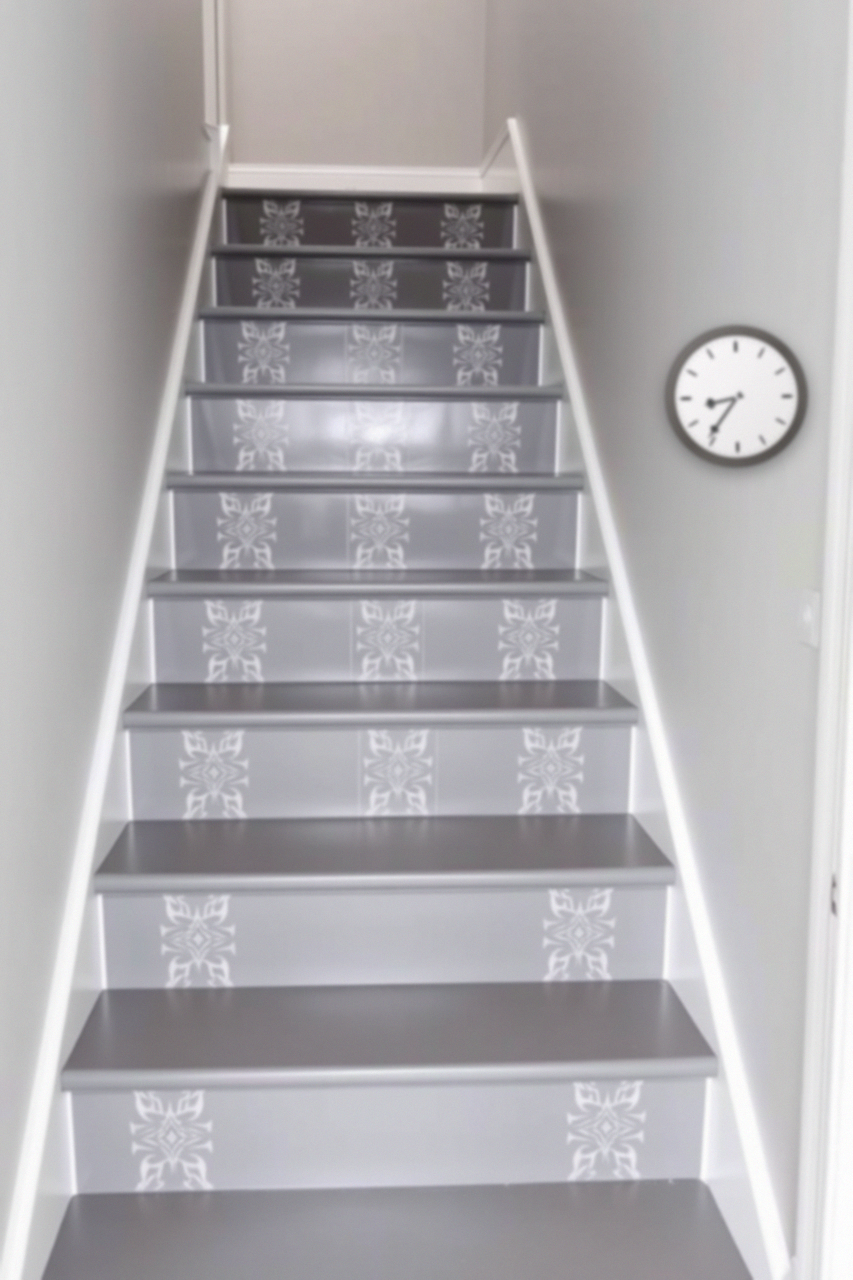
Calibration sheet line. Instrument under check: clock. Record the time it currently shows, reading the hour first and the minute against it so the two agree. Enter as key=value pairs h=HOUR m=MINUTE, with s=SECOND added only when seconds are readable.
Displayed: h=8 m=36
